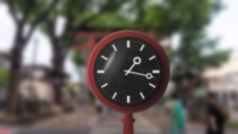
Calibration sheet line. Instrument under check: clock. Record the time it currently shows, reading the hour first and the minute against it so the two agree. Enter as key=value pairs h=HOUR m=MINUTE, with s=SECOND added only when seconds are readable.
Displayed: h=1 m=17
